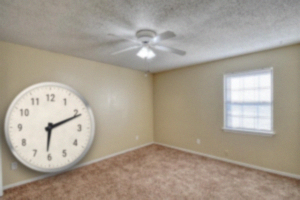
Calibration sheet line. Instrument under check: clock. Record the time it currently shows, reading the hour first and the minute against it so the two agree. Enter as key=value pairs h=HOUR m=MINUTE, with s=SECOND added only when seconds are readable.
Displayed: h=6 m=11
